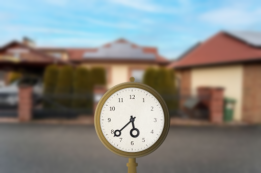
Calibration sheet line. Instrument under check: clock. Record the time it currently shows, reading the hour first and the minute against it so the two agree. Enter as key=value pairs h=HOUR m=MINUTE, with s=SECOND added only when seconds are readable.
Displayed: h=5 m=38
